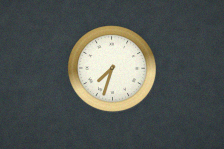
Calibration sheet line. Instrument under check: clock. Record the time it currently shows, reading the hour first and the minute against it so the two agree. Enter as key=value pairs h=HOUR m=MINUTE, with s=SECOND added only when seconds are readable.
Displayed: h=7 m=33
